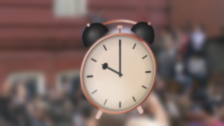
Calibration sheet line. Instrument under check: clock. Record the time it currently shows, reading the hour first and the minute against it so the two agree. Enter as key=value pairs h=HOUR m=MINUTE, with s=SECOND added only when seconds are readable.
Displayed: h=10 m=0
